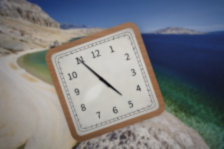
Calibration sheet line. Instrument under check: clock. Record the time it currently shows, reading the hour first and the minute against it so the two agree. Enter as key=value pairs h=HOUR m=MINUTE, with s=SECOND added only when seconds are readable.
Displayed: h=4 m=55
